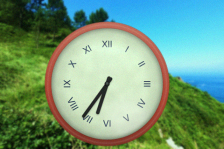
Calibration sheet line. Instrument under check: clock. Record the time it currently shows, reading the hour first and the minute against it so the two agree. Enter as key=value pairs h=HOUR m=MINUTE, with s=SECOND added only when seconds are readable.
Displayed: h=6 m=36
